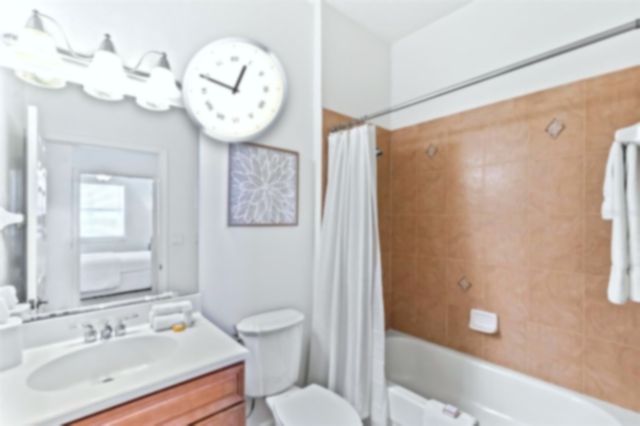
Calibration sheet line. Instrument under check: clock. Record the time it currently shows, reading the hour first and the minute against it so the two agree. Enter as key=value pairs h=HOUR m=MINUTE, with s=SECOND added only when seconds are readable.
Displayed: h=12 m=49
